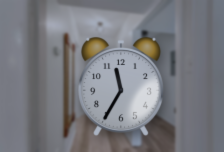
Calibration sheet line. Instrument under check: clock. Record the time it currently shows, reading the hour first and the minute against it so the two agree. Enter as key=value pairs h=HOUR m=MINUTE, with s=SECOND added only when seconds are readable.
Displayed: h=11 m=35
